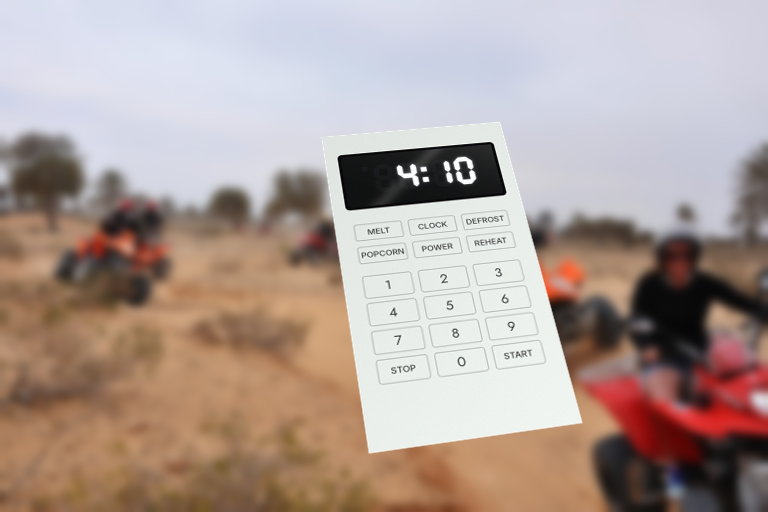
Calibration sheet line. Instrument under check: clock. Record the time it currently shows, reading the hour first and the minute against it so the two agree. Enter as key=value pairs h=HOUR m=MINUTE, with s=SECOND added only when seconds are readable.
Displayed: h=4 m=10
